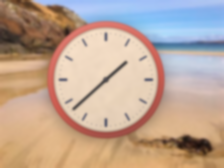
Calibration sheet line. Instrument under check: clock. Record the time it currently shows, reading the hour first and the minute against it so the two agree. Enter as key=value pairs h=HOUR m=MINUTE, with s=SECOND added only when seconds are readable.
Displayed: h=1 m=38
